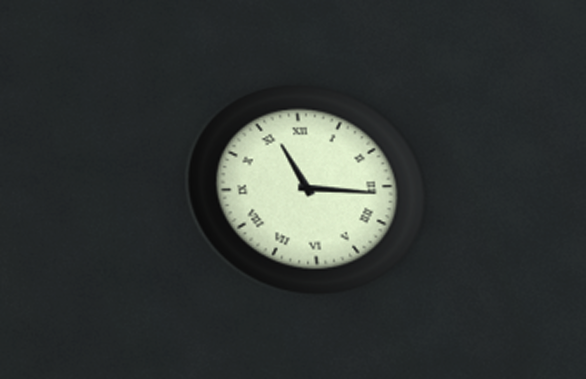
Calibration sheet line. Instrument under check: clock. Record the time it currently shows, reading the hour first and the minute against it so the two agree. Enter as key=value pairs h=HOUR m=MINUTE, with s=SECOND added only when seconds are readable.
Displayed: h=11 m=16
